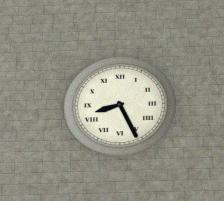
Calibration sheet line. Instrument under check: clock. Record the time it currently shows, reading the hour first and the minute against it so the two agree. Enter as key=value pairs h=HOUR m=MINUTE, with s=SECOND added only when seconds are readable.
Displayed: h=8 m=26
